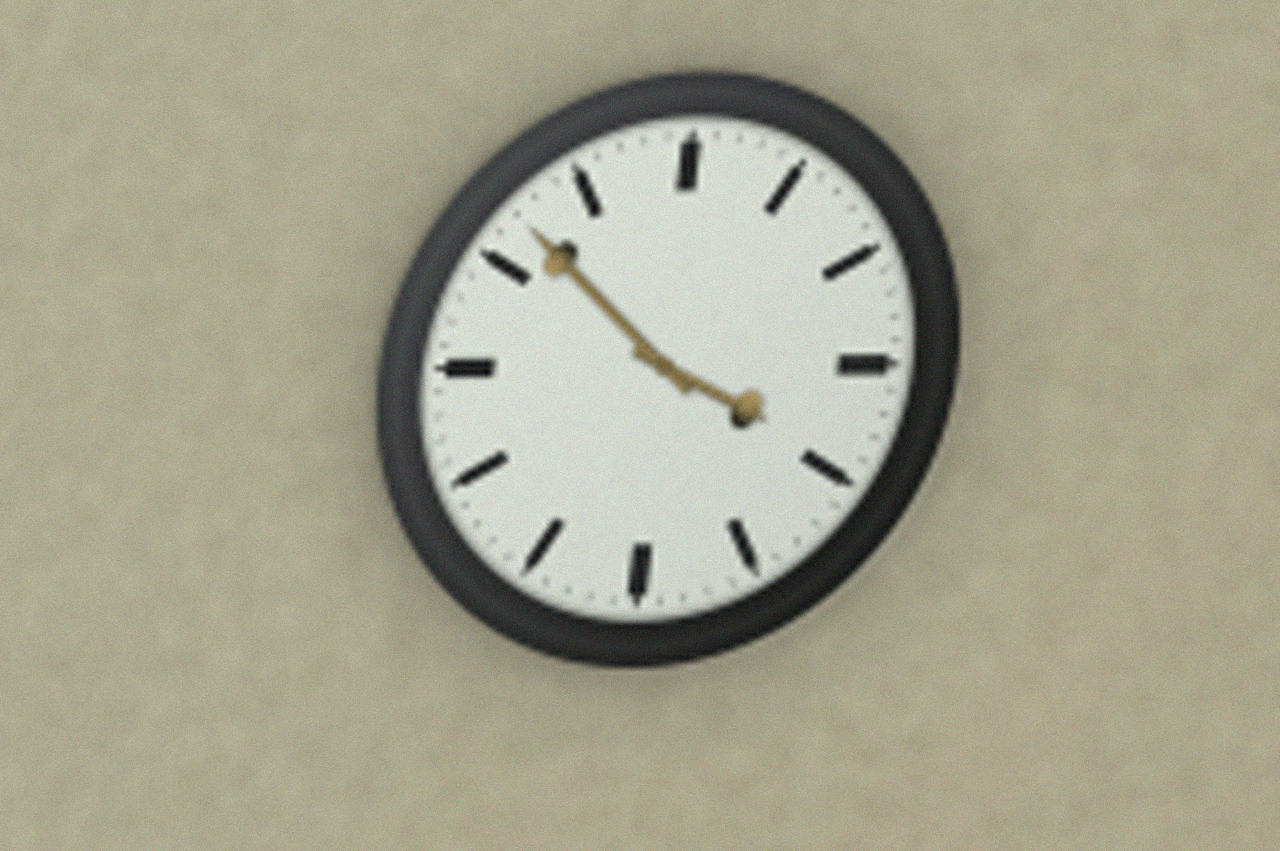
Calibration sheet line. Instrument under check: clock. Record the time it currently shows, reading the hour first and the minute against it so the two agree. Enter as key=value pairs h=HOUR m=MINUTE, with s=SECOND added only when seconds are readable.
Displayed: h=3 m=52
